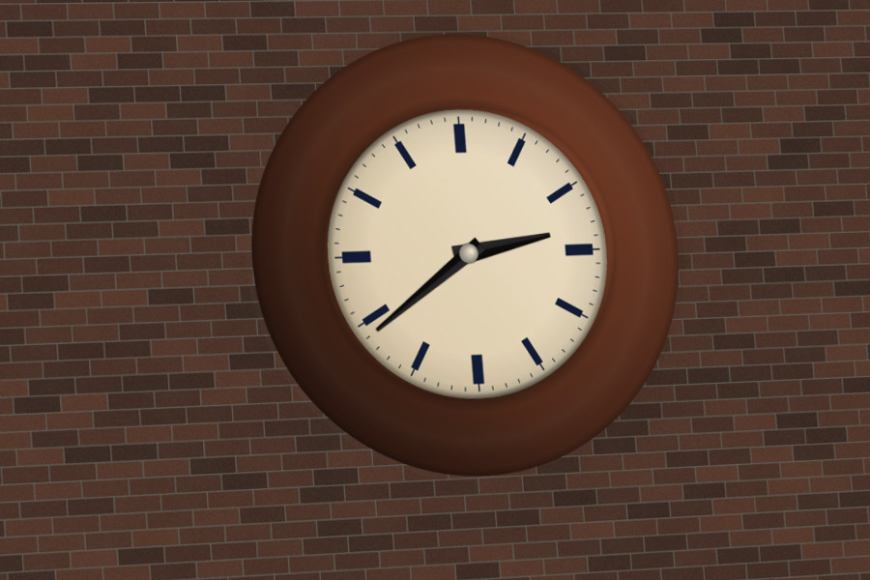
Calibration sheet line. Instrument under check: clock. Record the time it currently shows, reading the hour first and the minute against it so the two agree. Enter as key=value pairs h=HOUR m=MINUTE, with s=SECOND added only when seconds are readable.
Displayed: h=2 m=39
